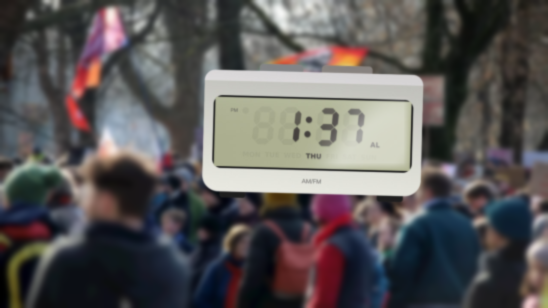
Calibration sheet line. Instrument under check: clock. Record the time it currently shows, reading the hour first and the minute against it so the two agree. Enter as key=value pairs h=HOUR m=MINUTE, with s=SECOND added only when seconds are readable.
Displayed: h=1 m=37
